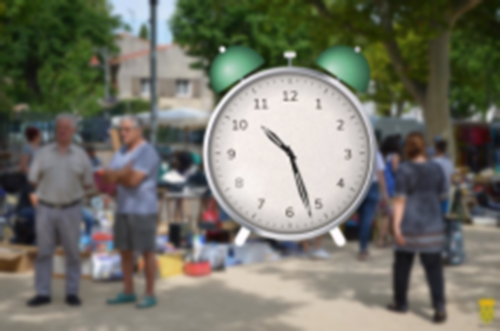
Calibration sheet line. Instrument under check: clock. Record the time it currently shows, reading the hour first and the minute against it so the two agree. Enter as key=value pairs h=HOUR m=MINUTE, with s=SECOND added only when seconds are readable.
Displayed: h=10 m=27
